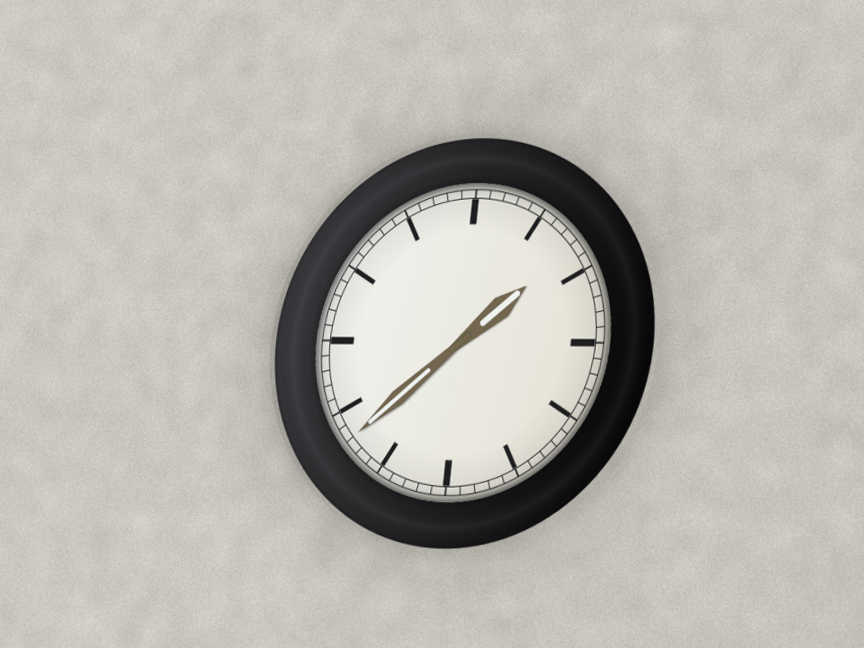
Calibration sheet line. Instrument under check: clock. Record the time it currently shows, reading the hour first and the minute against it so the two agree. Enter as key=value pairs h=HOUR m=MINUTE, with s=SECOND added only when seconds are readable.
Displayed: h=1 m=38
